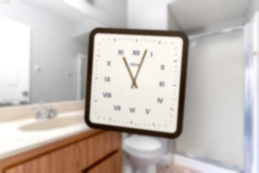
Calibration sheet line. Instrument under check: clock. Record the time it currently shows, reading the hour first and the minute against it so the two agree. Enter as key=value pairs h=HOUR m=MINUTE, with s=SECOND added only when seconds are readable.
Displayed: h=11 m=3
